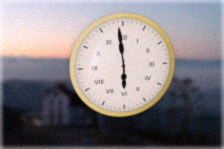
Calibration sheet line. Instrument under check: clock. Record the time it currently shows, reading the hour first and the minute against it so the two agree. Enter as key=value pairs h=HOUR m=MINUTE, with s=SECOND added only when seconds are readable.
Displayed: h=5 m=59
